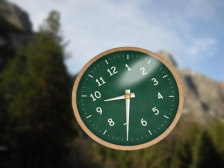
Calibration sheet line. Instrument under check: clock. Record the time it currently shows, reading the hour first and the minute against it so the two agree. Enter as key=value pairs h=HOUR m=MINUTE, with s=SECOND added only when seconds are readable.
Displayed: h=9 m=35
